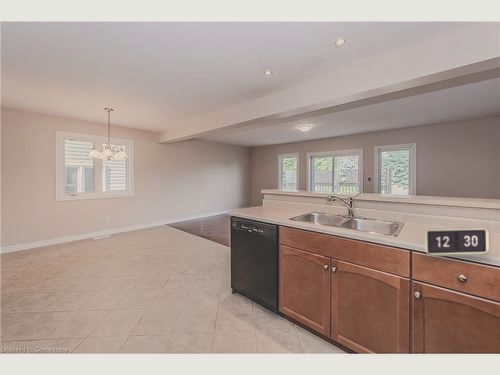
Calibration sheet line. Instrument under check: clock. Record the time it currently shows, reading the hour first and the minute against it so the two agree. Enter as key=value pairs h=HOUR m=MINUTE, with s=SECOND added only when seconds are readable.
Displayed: h=12 m=30
